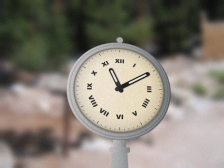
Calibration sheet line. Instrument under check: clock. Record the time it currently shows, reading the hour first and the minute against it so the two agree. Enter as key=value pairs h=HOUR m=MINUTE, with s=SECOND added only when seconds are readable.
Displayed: h=11 m=10
